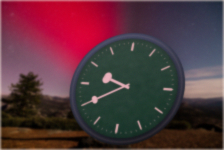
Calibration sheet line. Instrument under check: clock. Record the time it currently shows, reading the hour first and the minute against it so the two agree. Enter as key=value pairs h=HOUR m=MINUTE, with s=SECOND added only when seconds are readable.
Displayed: h=9 m=40
